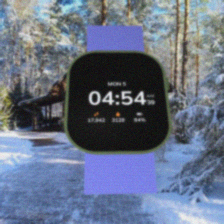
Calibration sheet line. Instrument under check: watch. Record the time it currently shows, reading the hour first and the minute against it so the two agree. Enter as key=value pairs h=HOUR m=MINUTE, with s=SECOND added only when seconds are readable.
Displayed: h=4 m=54
